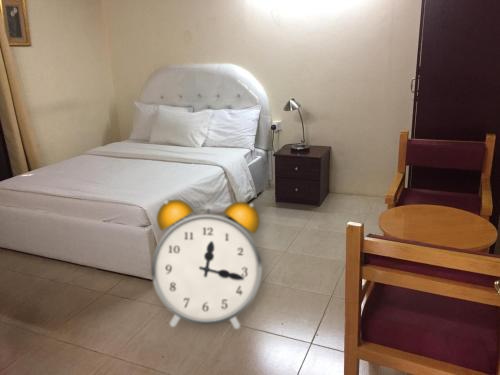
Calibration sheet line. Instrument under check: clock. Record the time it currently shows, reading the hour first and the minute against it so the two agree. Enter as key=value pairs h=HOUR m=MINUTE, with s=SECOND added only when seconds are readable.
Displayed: h=12 m=17
